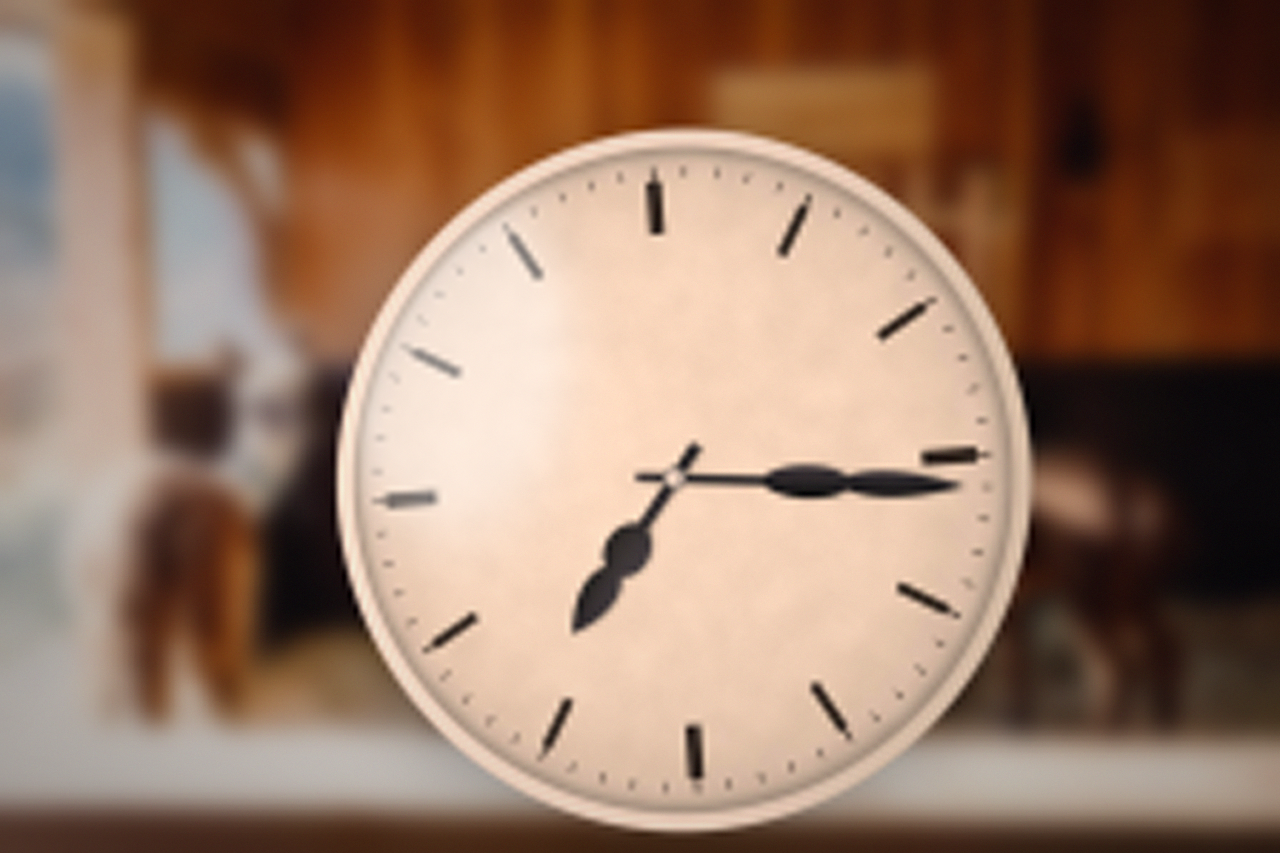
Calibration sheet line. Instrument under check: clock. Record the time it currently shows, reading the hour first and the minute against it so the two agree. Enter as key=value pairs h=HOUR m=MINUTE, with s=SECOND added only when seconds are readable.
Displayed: h=7 m=16
